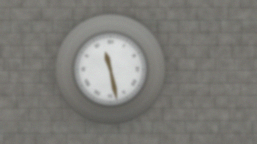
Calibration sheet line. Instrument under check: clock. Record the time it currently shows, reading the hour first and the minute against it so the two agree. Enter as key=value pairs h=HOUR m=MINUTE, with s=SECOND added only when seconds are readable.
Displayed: h=11 m=28
